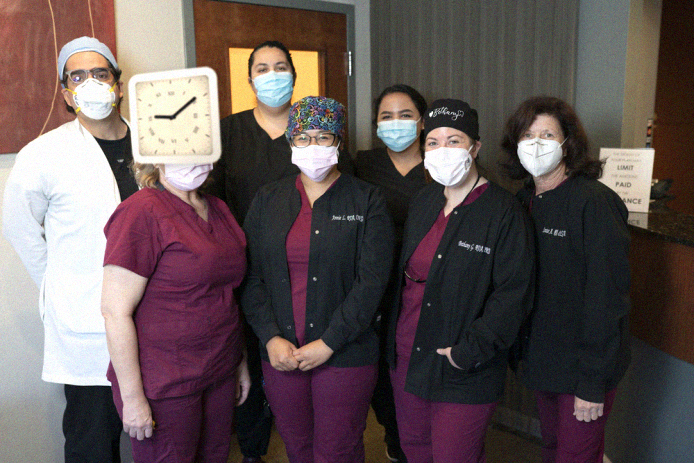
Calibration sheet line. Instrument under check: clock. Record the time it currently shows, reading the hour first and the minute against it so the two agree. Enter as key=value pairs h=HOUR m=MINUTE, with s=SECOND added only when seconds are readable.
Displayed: h=9 m=9
